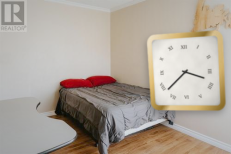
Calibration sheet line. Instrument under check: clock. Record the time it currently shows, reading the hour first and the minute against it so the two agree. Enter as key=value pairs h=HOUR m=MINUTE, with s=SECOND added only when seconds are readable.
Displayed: h=3 m=38
